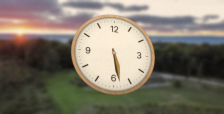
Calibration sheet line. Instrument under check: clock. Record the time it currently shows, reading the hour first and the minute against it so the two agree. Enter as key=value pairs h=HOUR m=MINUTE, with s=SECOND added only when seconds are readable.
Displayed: h=5 m=28
